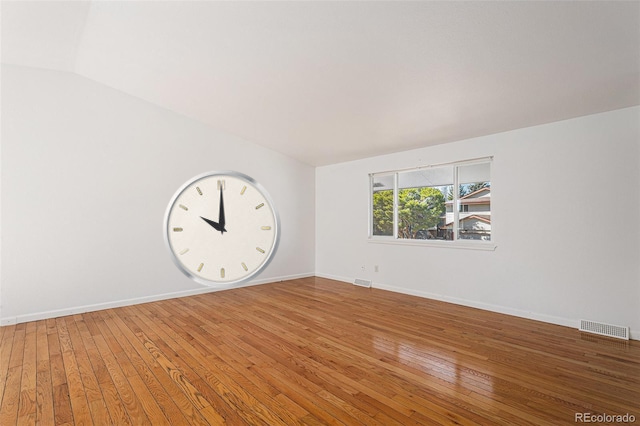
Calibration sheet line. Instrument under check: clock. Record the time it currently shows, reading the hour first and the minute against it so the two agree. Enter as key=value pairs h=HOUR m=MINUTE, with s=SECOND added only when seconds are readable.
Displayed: h=10 m=0
